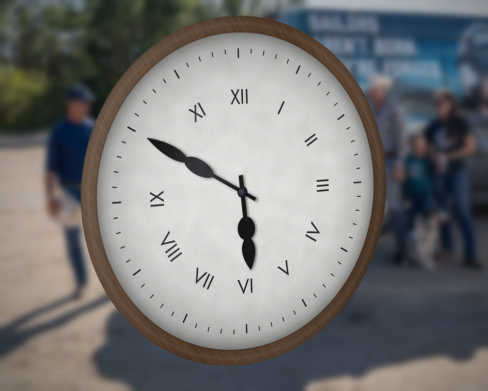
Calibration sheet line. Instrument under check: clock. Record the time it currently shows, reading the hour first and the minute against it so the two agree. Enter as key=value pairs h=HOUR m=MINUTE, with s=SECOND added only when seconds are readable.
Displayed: h=5 m=50
